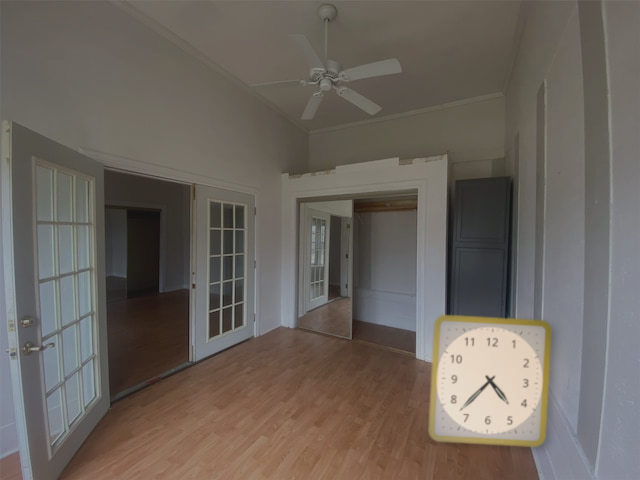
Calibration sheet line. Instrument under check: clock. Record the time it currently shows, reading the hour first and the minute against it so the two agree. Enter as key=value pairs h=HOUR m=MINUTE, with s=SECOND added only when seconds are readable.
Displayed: h=4 m=37
